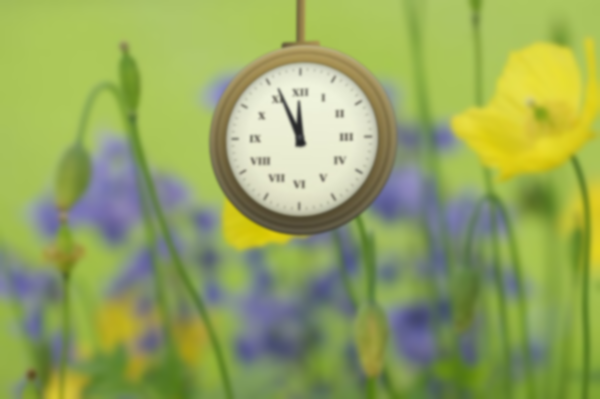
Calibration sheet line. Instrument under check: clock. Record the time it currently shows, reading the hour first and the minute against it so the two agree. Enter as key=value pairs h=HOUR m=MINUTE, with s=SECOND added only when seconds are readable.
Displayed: h=11 m=56
